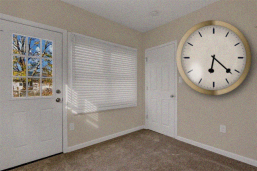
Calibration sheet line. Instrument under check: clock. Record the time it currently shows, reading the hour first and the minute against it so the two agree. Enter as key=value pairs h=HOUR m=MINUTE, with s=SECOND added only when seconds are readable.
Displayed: h=6 m=22
